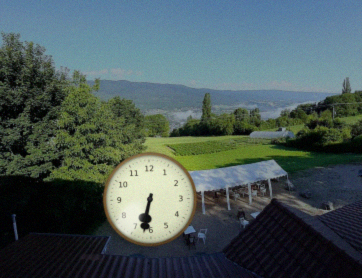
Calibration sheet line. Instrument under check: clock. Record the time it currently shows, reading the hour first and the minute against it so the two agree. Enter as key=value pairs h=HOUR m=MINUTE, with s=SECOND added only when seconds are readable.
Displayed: h=6 m=32
